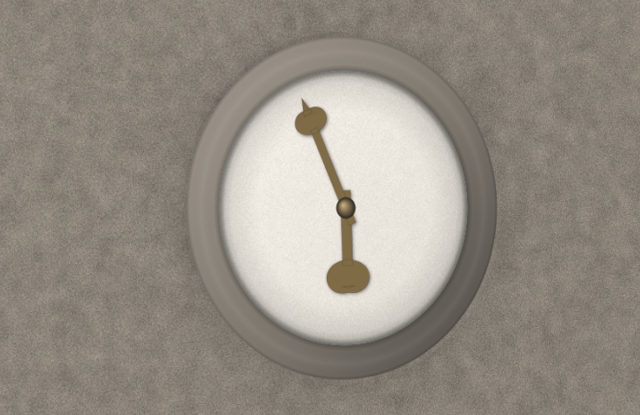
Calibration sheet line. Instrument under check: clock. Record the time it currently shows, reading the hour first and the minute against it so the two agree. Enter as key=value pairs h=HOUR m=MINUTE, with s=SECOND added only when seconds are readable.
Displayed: h=5 m=56
